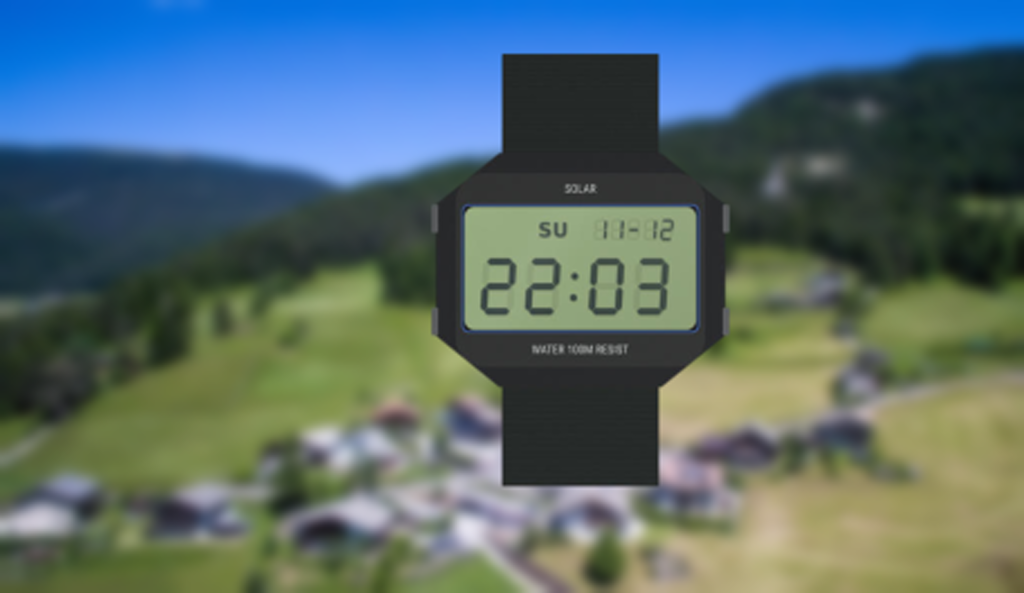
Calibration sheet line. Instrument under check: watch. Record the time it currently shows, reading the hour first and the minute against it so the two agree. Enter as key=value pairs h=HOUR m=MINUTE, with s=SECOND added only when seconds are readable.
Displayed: h=22 m=3
